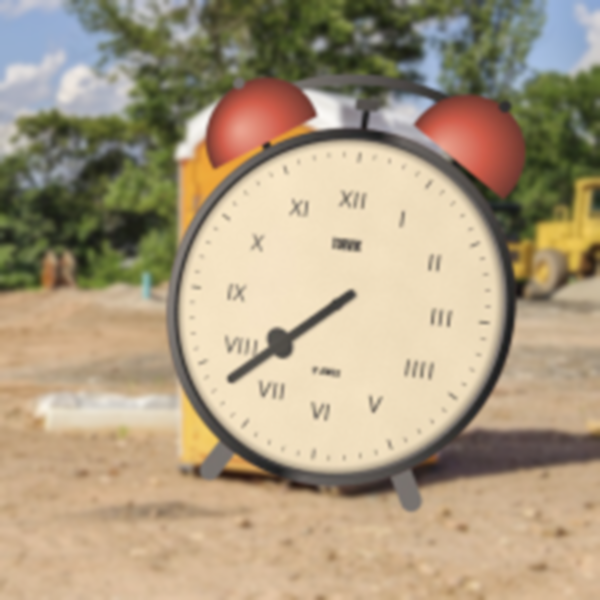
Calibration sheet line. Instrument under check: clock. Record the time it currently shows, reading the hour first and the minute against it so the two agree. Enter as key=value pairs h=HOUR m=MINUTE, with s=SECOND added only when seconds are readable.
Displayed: h=7 m=38
